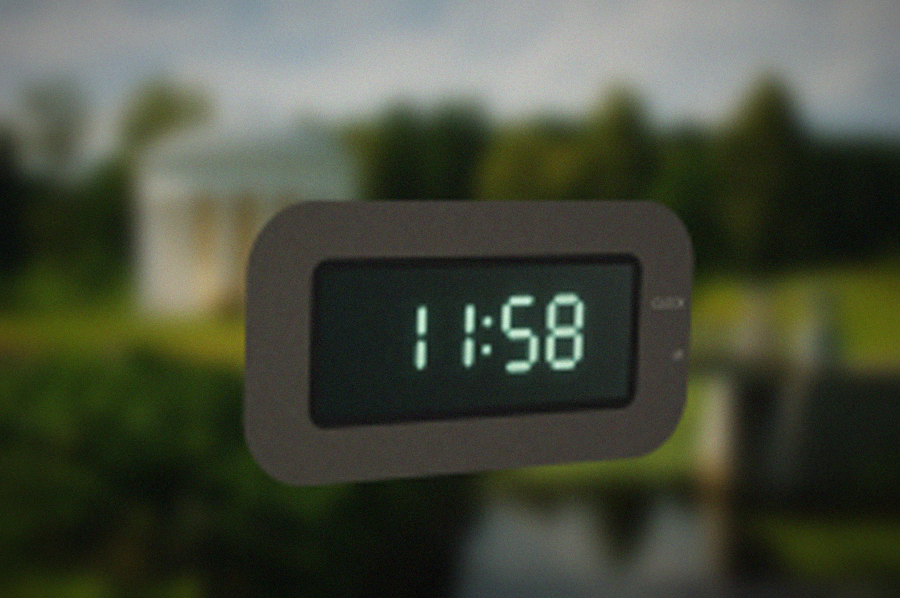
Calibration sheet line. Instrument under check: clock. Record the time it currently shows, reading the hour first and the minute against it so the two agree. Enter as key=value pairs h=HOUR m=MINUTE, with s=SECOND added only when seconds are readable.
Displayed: h=11 m=58
